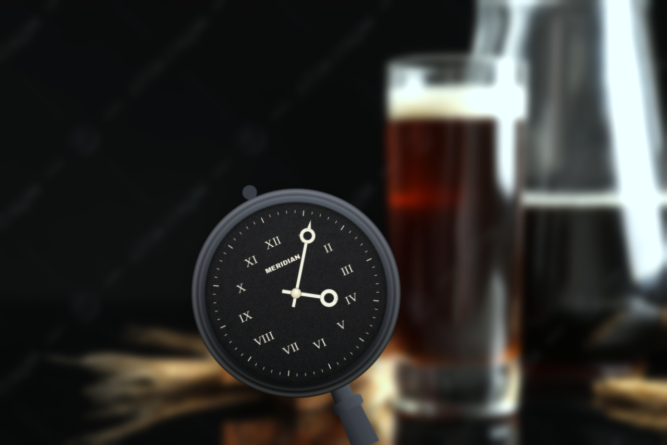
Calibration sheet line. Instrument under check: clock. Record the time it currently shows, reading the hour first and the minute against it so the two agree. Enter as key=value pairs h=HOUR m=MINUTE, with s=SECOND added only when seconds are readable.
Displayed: h=4 m=6
